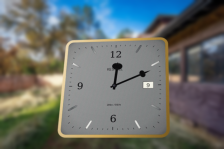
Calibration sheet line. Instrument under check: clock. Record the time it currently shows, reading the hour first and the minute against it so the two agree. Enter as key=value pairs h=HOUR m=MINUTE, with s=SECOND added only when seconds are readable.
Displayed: h=12 m=11
